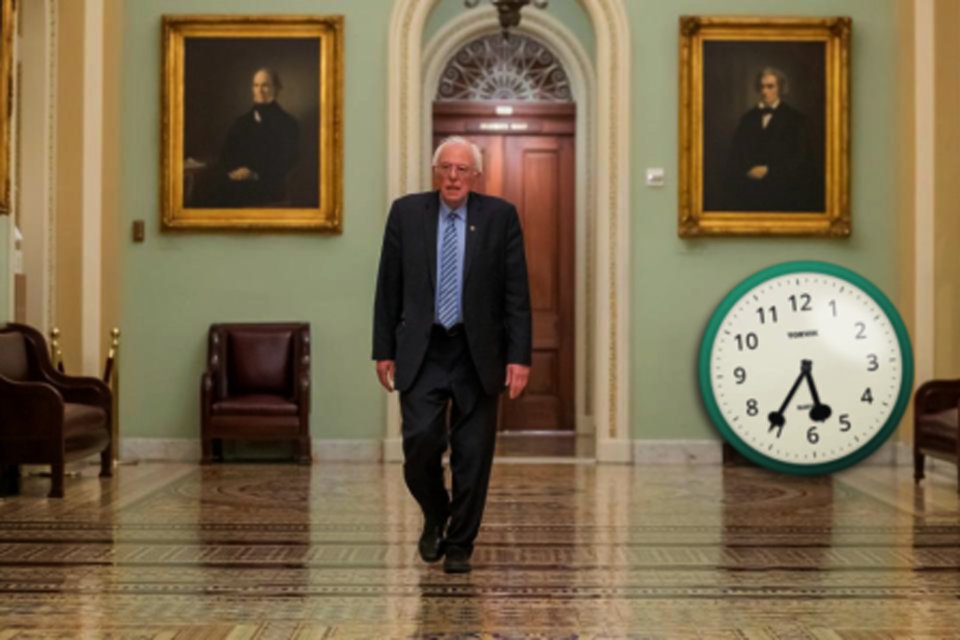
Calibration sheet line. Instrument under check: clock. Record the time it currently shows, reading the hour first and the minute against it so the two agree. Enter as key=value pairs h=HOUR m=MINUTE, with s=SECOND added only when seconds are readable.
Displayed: h=5 m=36
